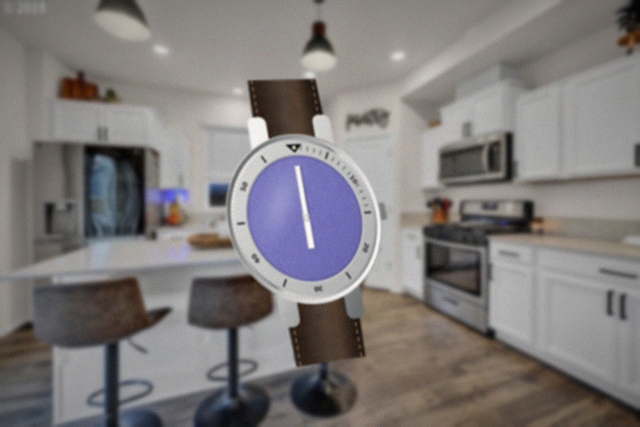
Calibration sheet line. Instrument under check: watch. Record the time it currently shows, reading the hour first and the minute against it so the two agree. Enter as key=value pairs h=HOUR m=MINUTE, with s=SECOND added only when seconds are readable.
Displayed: h=6 m=0
